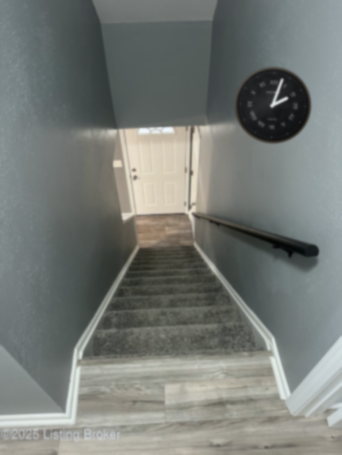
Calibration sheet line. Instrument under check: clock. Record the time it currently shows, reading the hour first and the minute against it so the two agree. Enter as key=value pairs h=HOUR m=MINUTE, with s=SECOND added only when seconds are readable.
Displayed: h=2 m=3
